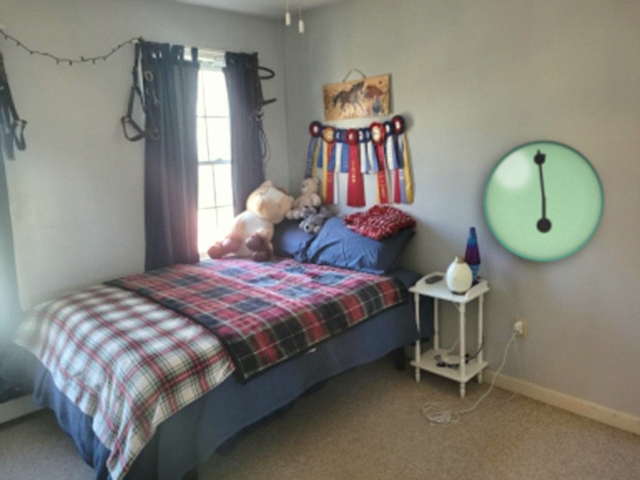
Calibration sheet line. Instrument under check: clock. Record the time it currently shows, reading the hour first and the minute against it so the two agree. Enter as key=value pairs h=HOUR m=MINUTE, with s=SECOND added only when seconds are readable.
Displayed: h=5 m=59
